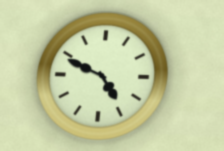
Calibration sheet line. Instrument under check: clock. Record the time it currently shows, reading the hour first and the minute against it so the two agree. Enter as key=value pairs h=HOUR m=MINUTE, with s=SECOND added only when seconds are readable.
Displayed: h=4 m=49
